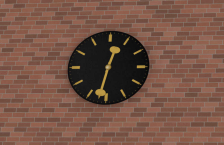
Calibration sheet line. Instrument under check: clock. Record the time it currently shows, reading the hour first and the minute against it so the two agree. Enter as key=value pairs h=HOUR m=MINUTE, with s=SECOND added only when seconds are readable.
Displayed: h=12 m=32
